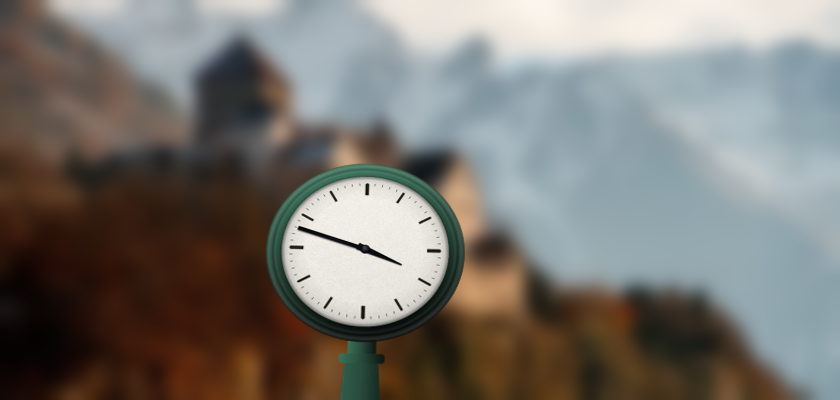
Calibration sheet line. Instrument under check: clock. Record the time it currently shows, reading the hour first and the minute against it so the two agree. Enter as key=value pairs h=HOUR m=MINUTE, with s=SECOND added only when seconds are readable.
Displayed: h=3 m=48
